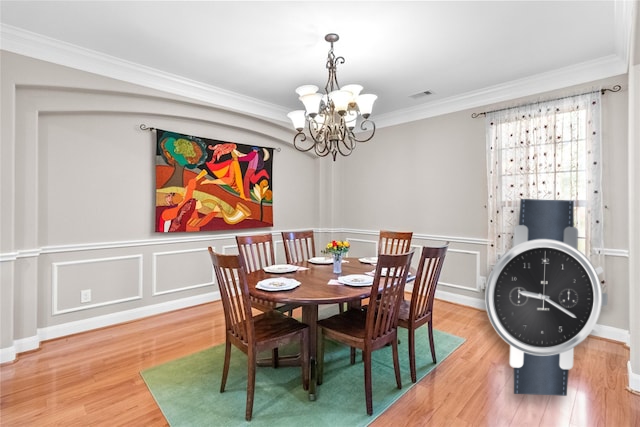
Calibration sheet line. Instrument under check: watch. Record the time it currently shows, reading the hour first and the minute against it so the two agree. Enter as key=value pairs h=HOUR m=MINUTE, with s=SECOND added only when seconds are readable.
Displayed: h=9 m=20
